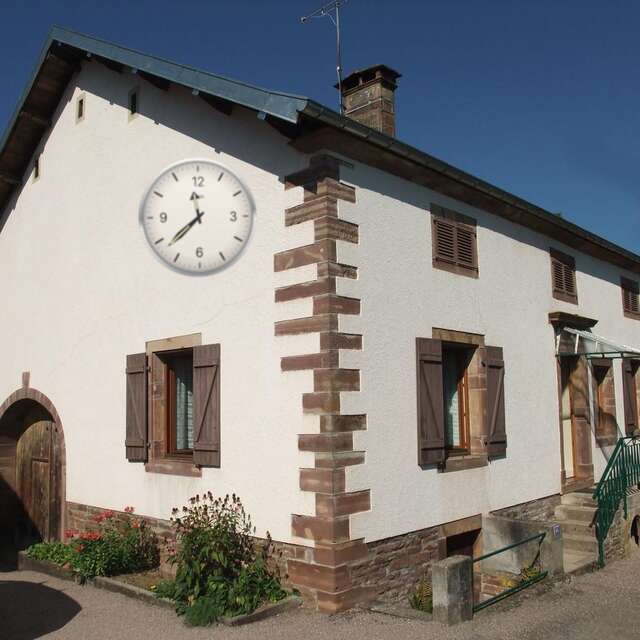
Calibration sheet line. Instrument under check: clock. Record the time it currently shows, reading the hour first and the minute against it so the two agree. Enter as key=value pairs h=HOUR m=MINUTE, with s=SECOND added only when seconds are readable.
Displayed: h=11 m=38
